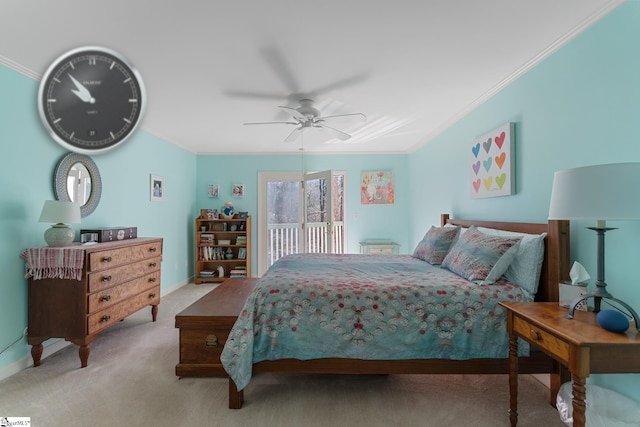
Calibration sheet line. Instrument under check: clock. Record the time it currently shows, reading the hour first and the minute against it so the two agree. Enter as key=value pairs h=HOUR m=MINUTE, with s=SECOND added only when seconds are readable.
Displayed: h=9 m=53
